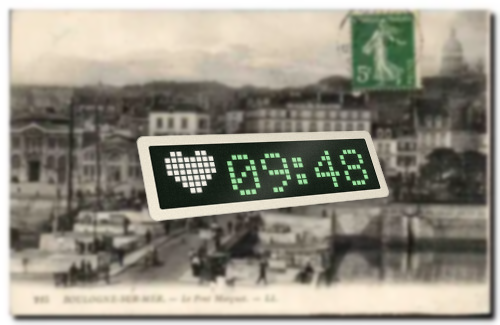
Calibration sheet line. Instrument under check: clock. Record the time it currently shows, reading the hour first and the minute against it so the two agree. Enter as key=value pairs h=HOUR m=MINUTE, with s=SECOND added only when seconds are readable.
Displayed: h=9 m=48
